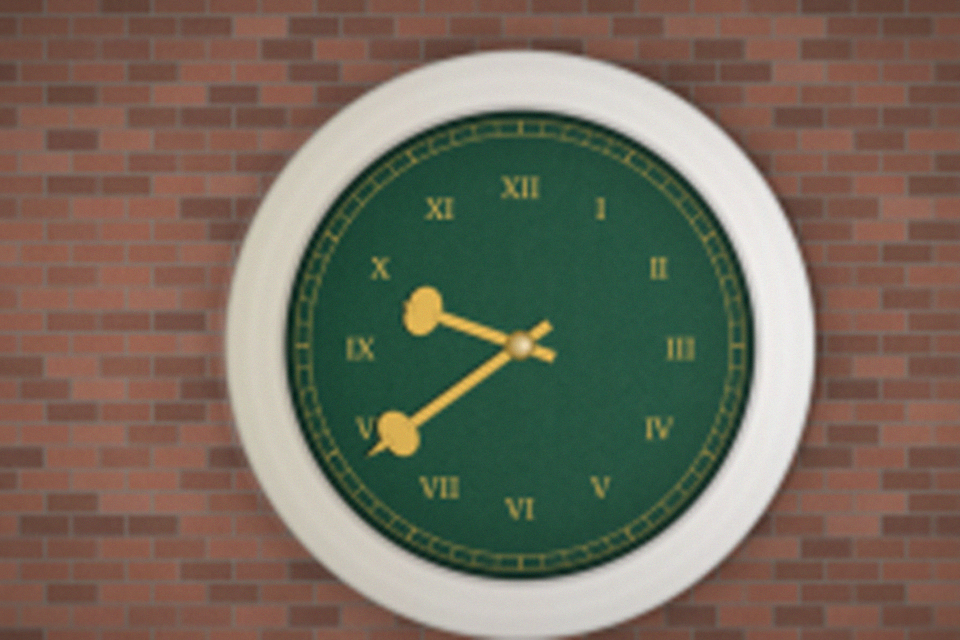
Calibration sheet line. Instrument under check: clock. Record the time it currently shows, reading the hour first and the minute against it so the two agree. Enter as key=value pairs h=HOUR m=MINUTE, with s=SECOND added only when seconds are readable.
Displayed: h=9 m=39
